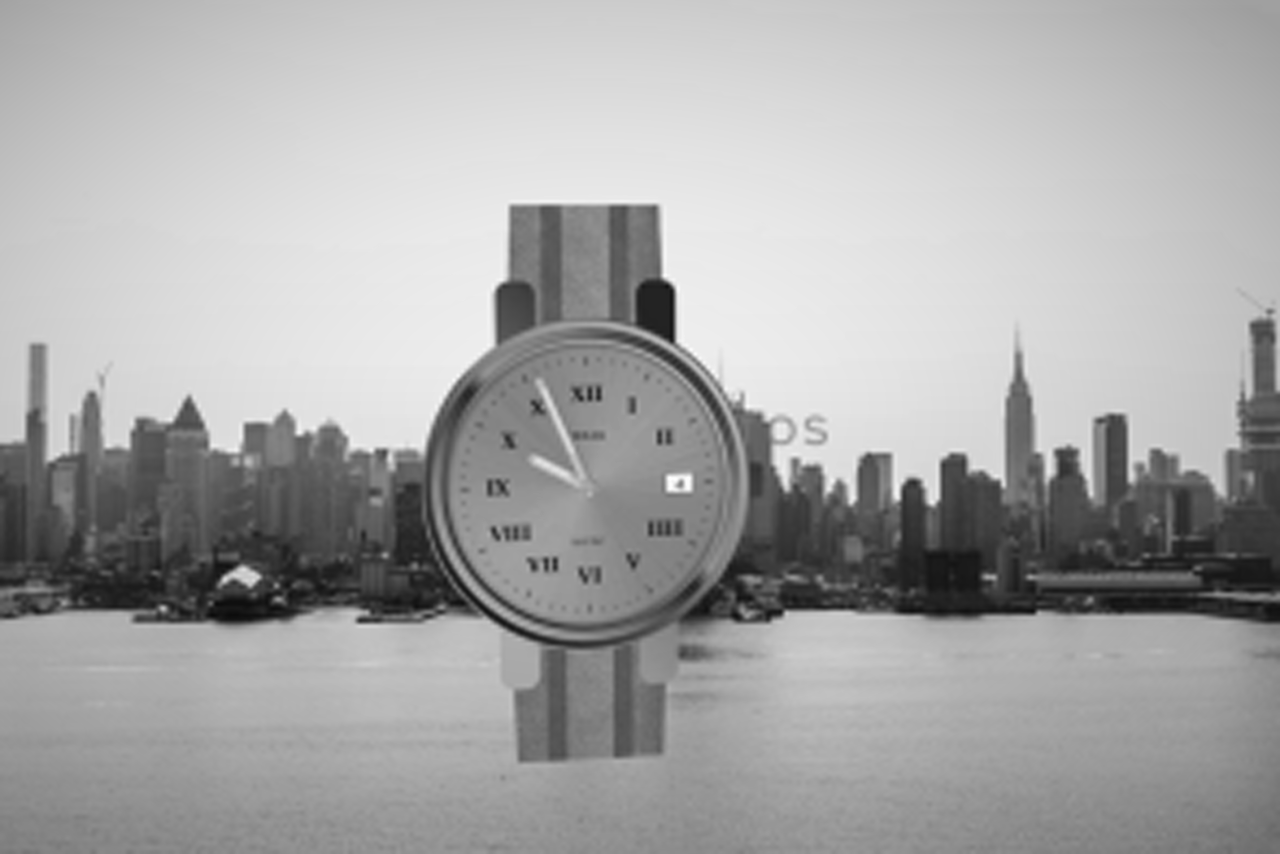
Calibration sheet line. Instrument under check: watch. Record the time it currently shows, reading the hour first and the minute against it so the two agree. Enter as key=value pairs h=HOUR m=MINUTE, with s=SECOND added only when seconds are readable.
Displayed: h=9 m=56
